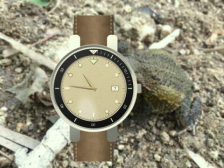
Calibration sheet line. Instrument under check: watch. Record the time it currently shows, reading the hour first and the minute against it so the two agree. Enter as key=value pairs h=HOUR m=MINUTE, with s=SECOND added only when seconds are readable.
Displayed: h=10 m=46
